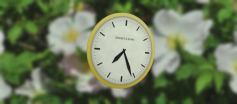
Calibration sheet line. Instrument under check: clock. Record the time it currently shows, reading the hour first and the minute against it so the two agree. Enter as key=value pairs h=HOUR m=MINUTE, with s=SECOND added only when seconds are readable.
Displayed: h=7 m=26
